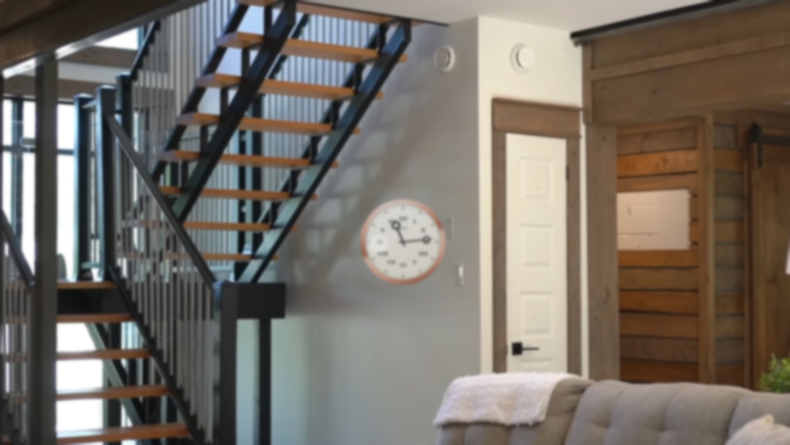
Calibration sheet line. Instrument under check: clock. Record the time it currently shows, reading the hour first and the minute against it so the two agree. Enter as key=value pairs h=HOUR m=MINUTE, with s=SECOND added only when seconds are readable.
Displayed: h=11 m=14
